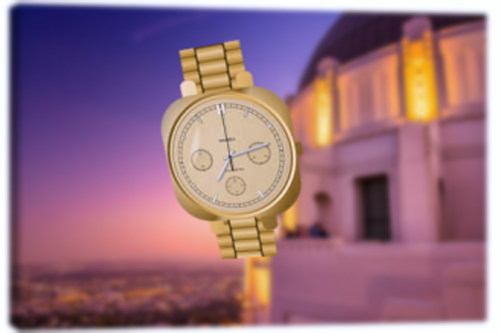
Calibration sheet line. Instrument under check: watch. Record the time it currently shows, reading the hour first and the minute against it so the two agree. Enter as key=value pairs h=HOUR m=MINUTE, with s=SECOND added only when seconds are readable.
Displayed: h=7 m=13
